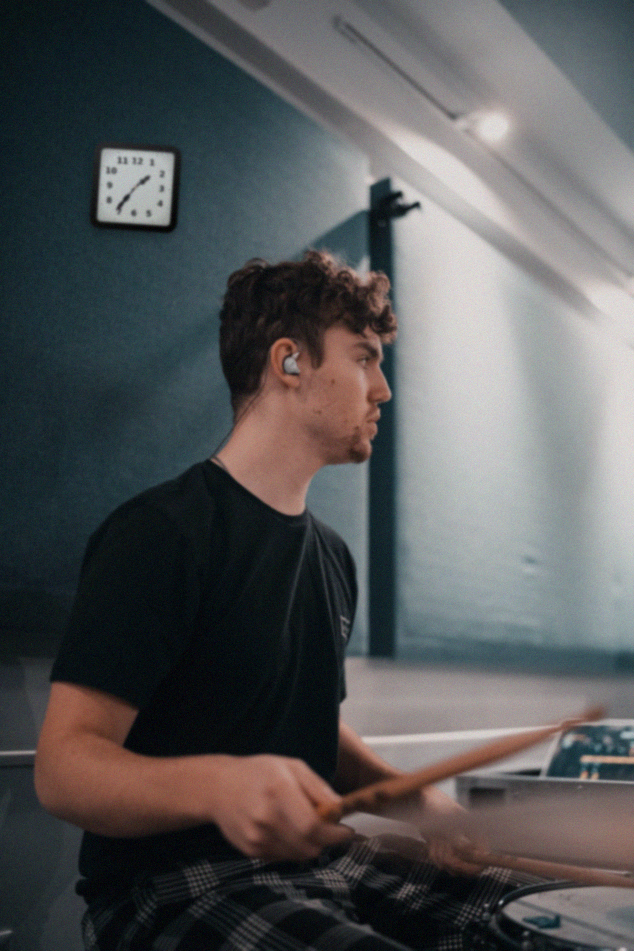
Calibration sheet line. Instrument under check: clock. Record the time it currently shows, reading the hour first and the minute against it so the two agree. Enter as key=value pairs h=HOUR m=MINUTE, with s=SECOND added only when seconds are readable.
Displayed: h=1 m=36
